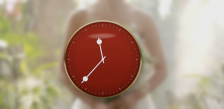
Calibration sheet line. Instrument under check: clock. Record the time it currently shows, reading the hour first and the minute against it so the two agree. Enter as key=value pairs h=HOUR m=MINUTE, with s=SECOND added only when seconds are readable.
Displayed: h=11 m=37
